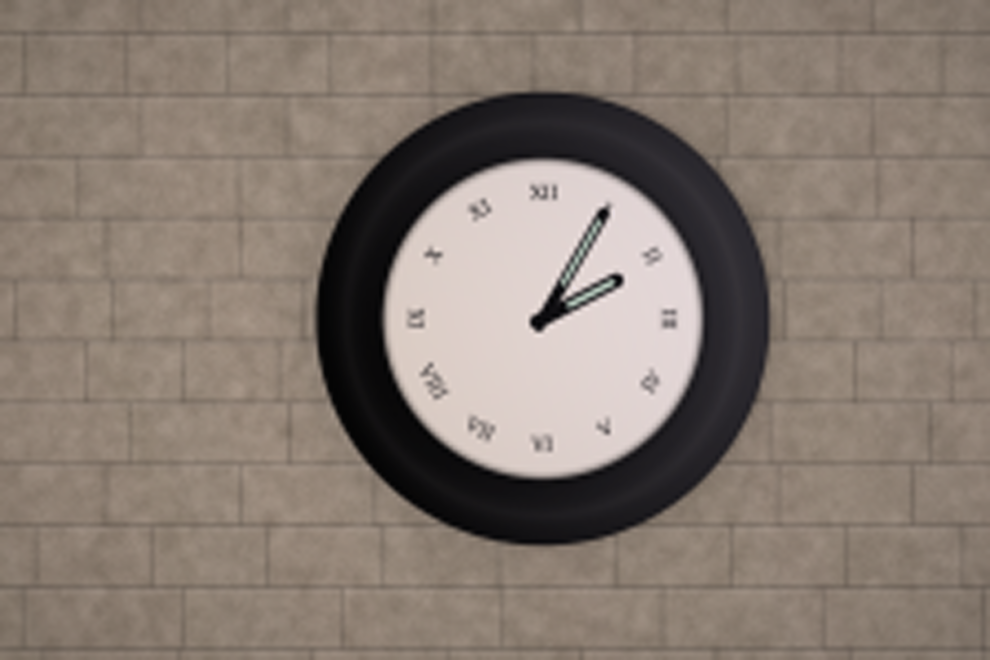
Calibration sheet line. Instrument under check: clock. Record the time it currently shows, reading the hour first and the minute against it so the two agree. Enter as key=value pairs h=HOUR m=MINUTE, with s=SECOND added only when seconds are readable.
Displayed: h=2 m=5
